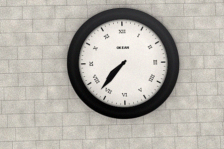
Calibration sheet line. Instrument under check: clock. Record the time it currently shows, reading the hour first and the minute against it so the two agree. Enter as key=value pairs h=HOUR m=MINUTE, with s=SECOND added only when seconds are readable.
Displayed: h=7 m=37
